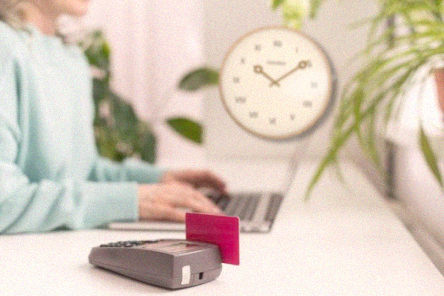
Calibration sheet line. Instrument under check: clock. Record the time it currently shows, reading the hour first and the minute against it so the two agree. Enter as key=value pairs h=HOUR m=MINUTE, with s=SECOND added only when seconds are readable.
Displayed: h=10 m=9
